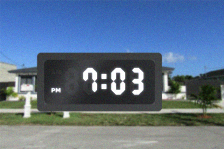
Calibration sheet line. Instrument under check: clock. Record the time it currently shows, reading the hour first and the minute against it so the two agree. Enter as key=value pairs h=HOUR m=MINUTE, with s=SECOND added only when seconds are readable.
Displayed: h=7 m=3
